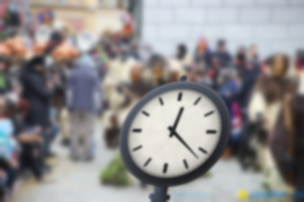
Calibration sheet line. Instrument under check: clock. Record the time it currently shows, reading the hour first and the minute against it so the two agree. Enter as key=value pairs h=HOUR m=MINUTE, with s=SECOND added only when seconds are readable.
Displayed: h=12 m=22
